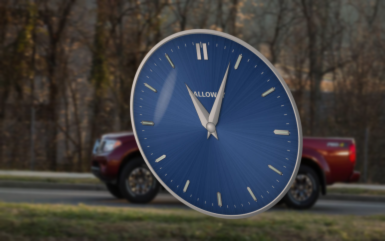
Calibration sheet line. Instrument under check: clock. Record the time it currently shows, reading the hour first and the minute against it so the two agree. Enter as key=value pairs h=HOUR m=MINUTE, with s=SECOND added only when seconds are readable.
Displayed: h=11 m=4
